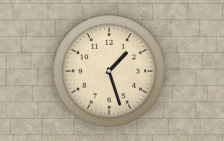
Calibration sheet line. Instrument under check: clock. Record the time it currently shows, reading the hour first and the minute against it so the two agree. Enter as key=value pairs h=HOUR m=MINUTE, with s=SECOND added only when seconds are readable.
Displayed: h=1 m=27
